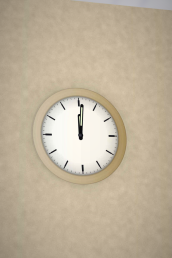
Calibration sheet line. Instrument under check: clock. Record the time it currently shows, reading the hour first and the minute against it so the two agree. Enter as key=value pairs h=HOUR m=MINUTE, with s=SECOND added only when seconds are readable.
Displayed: h=12 m=1
